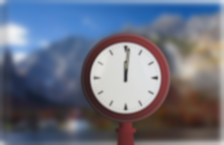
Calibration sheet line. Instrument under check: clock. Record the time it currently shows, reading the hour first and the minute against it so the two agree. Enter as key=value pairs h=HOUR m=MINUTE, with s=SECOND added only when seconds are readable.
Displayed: h=12 m=1
